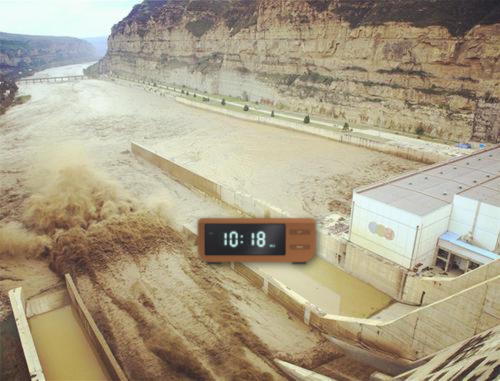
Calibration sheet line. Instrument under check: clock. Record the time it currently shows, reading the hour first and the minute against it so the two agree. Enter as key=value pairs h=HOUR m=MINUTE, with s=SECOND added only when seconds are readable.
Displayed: h=10 m=18
